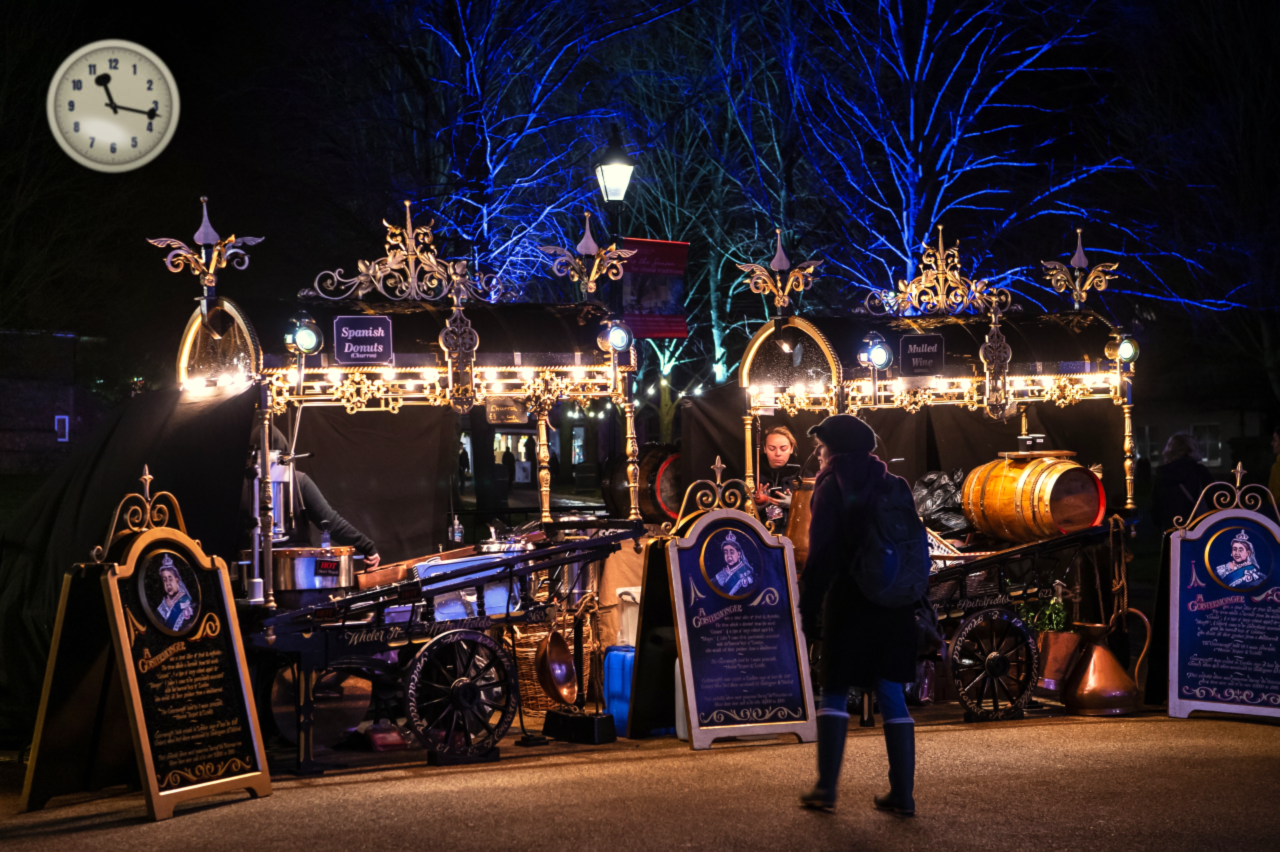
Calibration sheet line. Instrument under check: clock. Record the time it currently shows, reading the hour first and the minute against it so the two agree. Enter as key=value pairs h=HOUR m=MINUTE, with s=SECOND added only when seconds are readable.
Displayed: h=11 m=17
